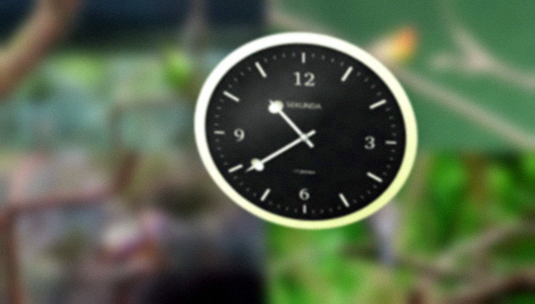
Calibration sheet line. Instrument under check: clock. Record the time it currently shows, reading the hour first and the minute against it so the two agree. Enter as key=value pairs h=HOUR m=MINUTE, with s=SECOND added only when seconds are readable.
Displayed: h=10 m=39
